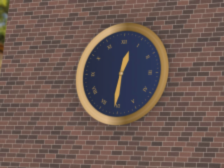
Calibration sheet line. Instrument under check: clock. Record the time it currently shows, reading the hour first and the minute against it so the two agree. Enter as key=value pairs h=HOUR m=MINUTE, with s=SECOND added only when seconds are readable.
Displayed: h=12 m=31
